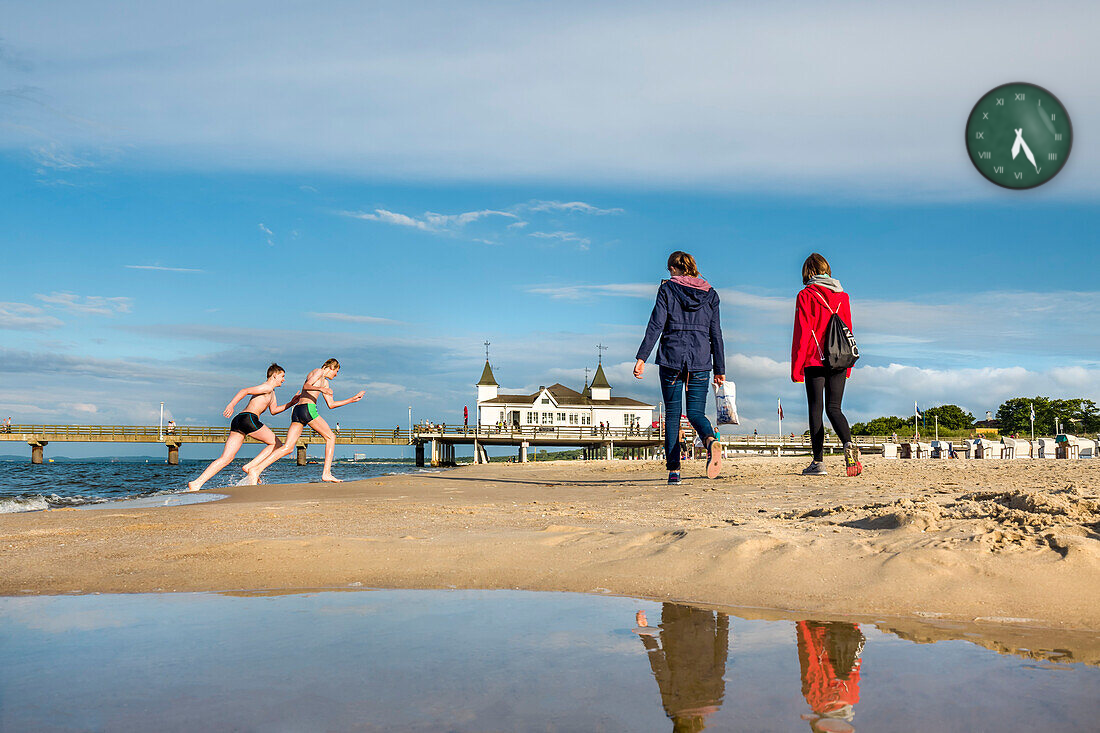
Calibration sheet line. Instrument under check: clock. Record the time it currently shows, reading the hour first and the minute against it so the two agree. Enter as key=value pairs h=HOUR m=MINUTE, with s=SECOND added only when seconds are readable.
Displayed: h=6 m=25
